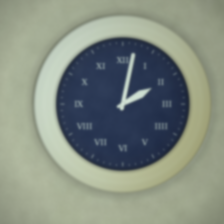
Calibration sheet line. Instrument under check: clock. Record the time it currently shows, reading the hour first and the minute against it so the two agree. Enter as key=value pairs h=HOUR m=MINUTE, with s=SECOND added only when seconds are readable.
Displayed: h=2 m=2
